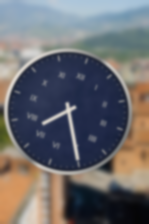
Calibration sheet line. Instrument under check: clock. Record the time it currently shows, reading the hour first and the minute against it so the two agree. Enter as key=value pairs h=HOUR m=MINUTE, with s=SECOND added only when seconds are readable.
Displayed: h=7 m=25
